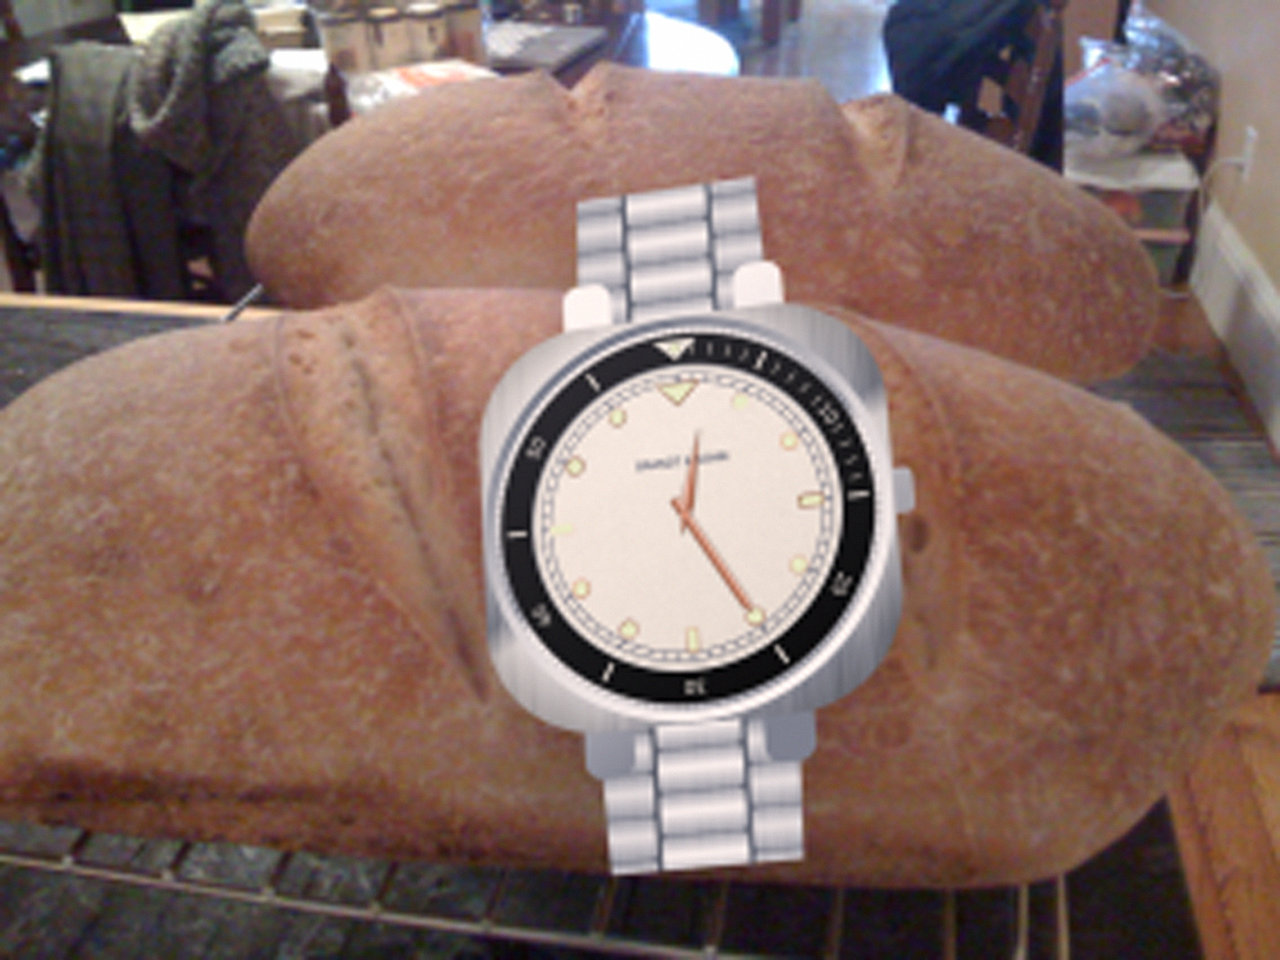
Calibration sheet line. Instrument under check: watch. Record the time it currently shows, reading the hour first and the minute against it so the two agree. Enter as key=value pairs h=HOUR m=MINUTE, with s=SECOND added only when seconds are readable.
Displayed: h=12 m=25
